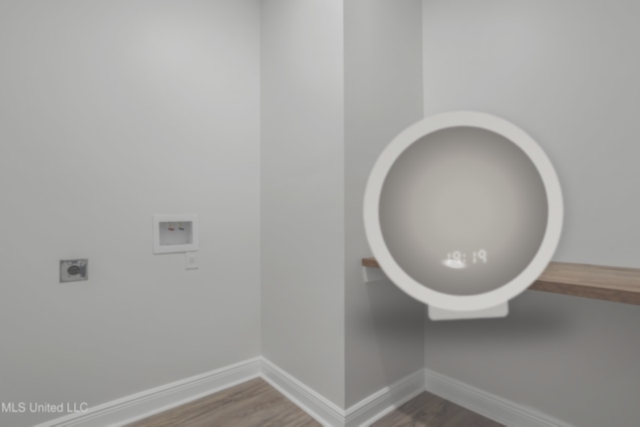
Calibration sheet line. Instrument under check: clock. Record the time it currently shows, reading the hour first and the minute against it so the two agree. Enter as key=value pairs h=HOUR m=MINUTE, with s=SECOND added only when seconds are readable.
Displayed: h=19 m=19
